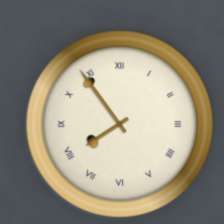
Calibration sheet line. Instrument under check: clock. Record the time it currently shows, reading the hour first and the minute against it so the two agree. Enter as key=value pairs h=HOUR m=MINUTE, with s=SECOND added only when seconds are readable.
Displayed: h=7 m=54
